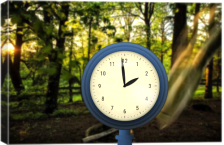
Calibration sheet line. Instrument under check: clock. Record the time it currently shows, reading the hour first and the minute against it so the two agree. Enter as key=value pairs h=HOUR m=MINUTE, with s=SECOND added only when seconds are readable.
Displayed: h=1 m=59
